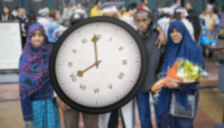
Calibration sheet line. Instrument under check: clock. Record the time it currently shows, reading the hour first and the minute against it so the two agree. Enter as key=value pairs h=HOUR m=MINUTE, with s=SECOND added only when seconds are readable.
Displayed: h=7 m=59
